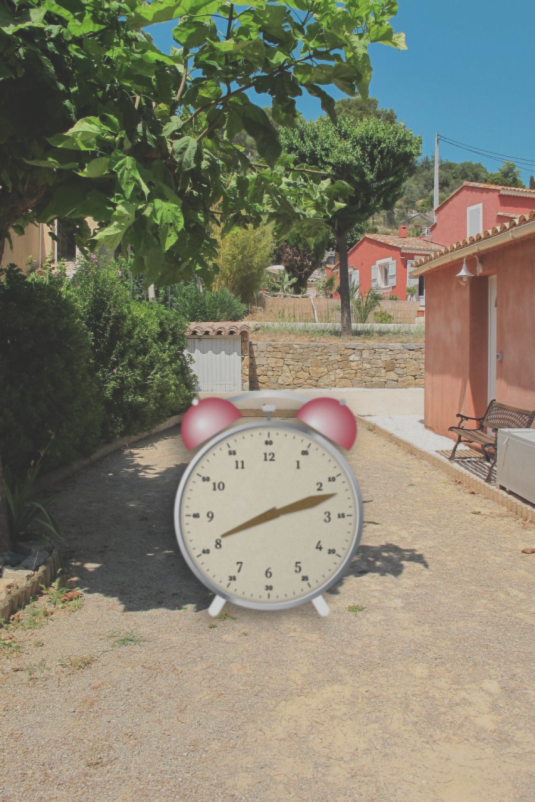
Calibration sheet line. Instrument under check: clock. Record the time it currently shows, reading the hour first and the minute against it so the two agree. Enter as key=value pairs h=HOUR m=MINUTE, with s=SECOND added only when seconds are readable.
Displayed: h=8 m=12
